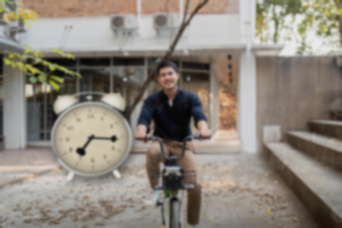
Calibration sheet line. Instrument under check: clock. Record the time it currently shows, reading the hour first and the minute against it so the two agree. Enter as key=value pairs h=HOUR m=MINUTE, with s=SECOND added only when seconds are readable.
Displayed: h=7 m=16
